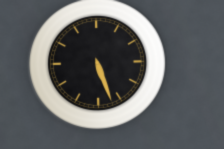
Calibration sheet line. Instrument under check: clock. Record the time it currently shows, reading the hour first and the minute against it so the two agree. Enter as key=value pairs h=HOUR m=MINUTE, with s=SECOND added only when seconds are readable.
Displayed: h=5 m=27
